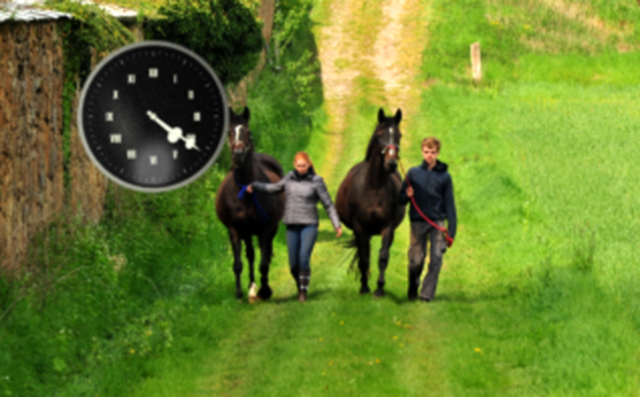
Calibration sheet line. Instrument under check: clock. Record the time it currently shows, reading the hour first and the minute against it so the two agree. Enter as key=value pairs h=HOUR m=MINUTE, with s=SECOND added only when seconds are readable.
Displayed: h=4 m=21
